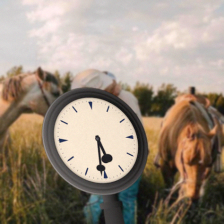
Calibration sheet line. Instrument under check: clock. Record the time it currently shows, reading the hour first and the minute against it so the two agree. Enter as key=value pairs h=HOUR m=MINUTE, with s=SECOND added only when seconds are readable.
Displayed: h=5 m=31
